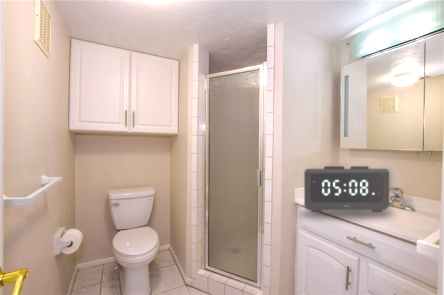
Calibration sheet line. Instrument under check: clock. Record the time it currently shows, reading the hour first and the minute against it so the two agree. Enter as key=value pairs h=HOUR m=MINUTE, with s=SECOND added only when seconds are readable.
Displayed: h=5 m=8
